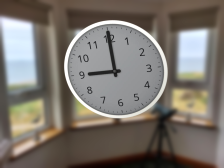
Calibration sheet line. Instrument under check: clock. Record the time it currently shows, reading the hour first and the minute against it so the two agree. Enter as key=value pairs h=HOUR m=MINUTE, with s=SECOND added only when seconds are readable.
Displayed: h=9 m=0
